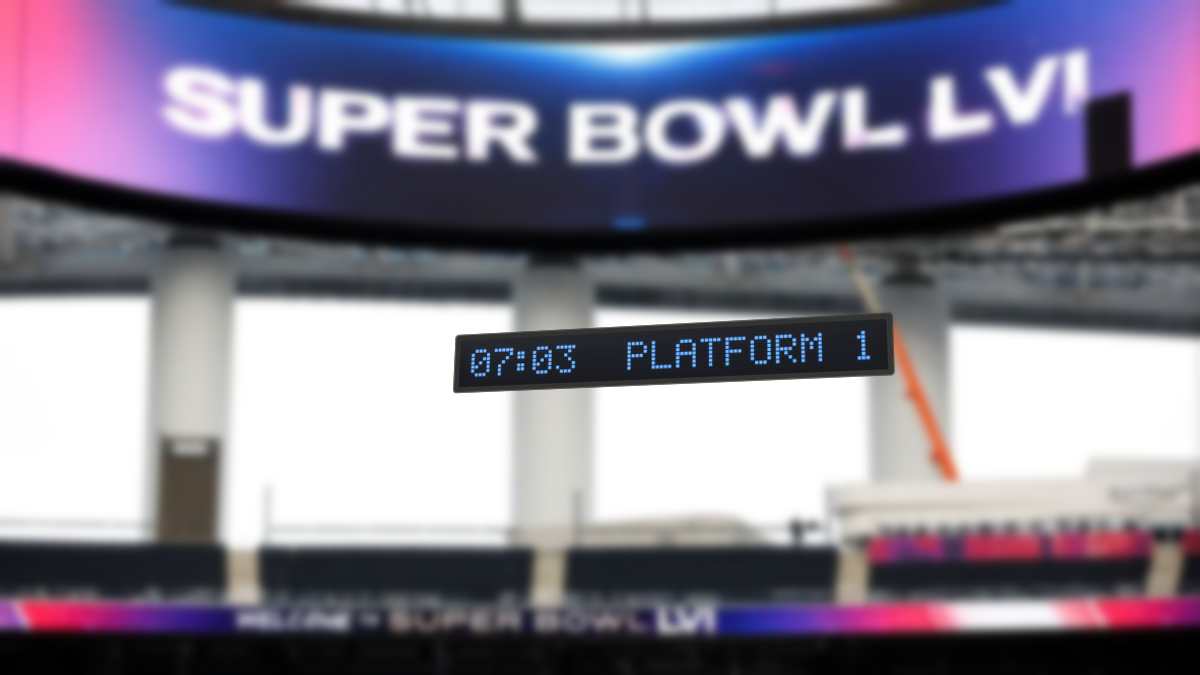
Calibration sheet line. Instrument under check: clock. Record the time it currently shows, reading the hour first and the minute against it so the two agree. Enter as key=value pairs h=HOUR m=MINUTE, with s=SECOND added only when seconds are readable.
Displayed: h=7 m=3
